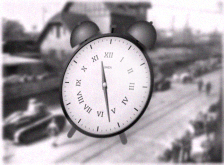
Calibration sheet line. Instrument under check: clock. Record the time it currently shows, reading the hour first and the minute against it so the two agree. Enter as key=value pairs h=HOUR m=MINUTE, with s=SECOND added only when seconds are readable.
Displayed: h=11 m=27
